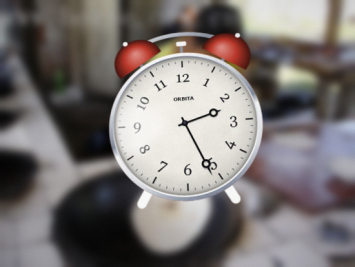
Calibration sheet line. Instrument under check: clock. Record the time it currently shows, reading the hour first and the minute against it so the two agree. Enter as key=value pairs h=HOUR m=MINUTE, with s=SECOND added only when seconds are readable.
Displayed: h=2 m=26
